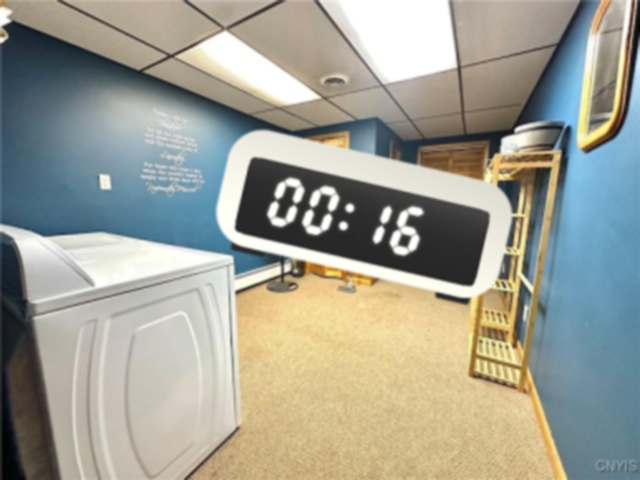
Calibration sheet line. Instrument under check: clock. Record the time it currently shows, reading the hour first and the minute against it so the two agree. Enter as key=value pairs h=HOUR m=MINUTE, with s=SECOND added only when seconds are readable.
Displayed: h=0 m=16
